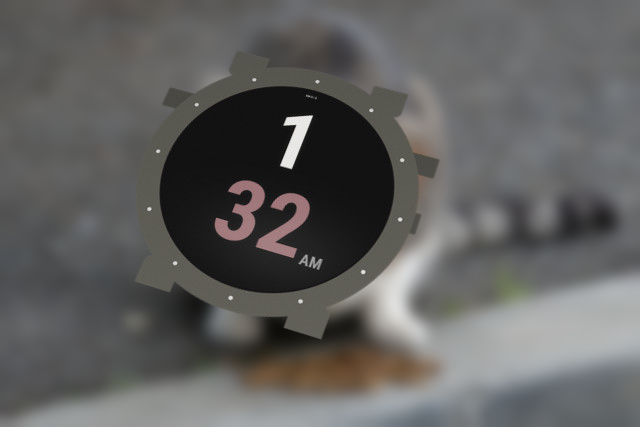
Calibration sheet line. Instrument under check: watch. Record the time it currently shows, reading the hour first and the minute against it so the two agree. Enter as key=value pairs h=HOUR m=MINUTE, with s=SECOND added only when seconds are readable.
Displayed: h=1 m=32
